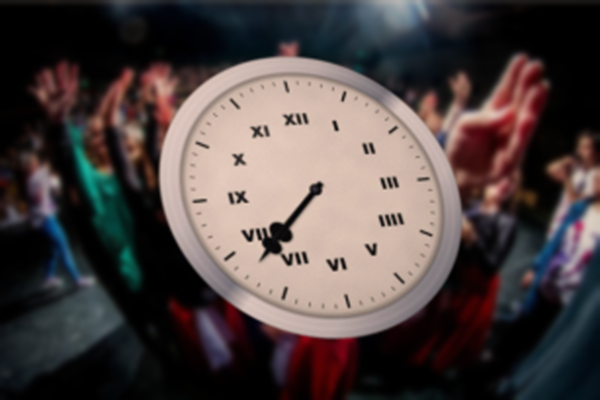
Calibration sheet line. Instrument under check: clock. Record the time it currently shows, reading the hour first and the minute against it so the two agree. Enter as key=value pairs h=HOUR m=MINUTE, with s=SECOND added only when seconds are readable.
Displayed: h=7 m=38
